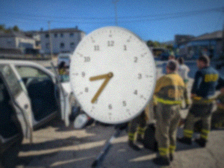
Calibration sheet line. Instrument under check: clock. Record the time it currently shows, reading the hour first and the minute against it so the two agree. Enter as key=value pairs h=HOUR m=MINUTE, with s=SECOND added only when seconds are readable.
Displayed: h=8 m=36
